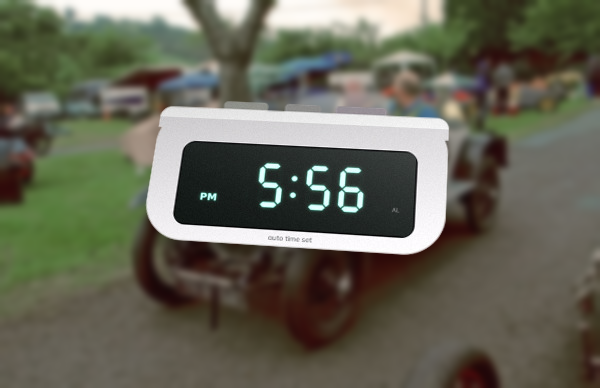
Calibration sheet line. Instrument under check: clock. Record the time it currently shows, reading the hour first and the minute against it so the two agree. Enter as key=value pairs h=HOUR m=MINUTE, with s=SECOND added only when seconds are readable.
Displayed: h=5 m=56
